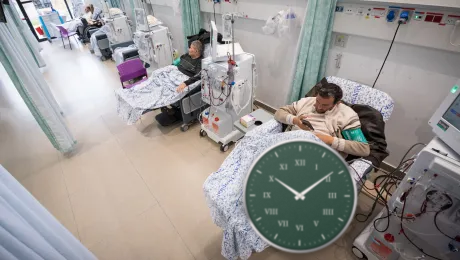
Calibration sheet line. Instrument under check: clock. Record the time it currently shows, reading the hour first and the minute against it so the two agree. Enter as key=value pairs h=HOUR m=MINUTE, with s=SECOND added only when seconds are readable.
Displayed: h=10 m=9
